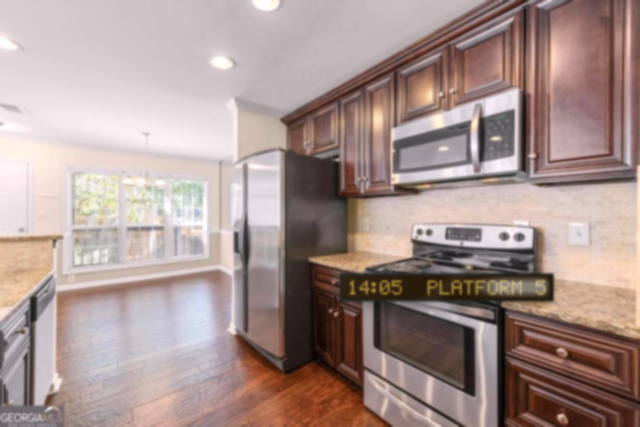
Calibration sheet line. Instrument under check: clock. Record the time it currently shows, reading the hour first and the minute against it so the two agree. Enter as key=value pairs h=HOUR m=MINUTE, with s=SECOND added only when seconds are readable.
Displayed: h=14 m=5
